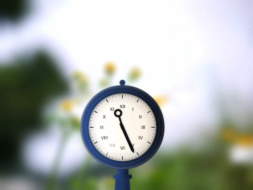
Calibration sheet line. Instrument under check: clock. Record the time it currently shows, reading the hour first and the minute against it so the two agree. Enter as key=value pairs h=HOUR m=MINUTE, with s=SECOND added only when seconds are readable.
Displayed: h=11 m=26
